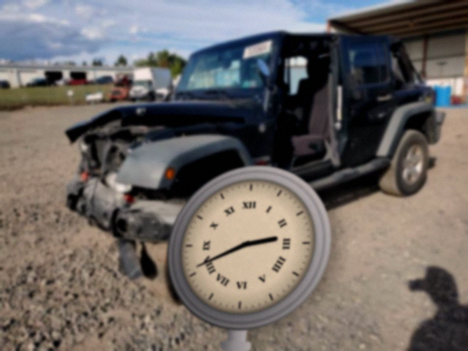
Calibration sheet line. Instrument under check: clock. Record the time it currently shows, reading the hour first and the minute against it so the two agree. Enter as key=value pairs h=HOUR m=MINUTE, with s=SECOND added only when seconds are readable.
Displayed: h=2 m=41
